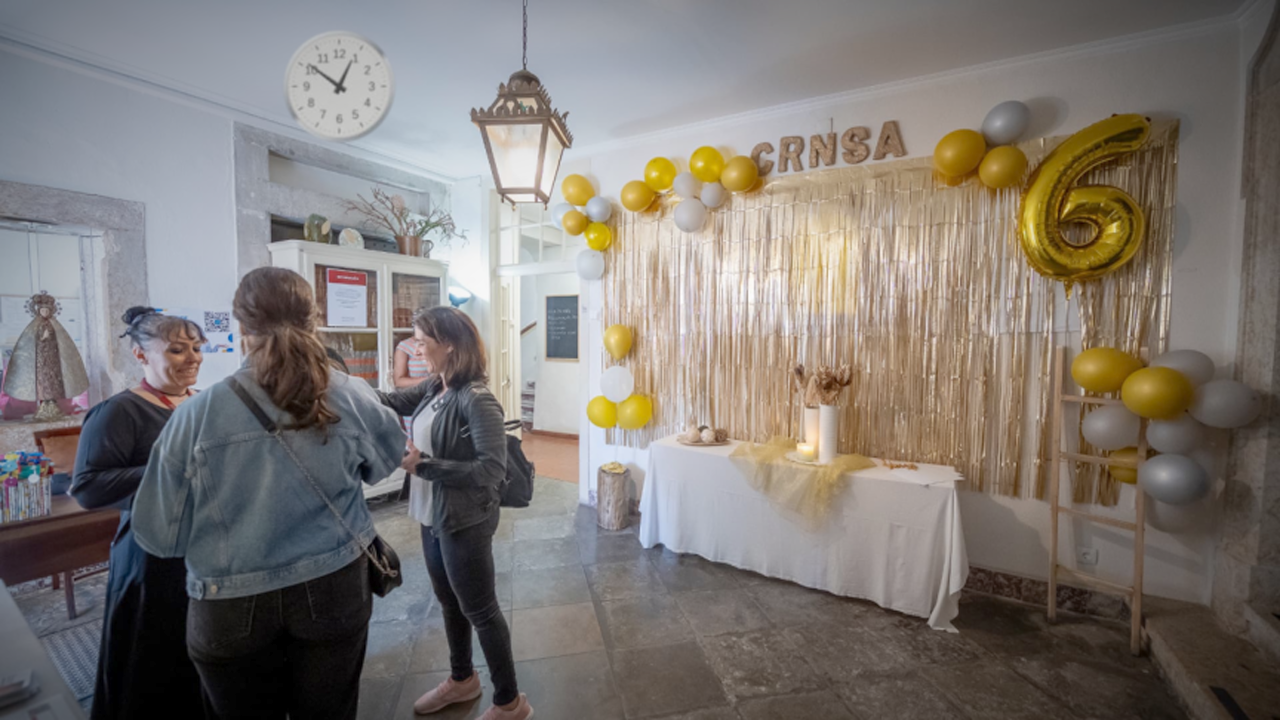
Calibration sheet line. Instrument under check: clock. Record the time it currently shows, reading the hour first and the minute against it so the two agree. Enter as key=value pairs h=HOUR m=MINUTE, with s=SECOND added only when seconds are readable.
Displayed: h=12 m=51
